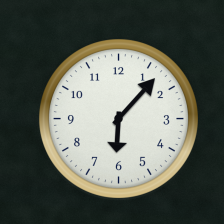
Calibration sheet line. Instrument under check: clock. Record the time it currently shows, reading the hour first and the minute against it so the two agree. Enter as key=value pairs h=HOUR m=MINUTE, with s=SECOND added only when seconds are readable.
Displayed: h=6 m=7
